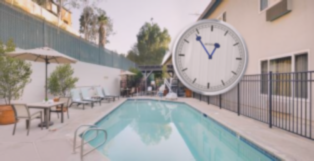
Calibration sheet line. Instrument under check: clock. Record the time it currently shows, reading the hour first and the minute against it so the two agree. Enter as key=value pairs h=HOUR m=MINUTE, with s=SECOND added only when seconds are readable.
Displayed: h=12 m=54
